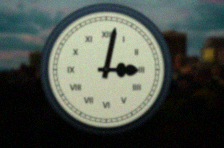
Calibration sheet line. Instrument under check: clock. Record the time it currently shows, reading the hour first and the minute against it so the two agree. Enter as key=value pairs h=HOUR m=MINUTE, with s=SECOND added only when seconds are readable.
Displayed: h=3 m=2
